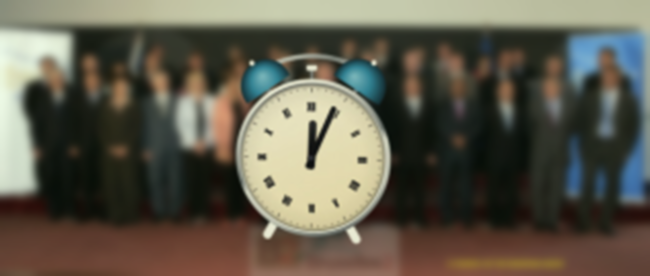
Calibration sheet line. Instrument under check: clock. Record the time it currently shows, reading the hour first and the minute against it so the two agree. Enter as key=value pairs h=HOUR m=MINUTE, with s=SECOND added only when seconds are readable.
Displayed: h=12 m=4
